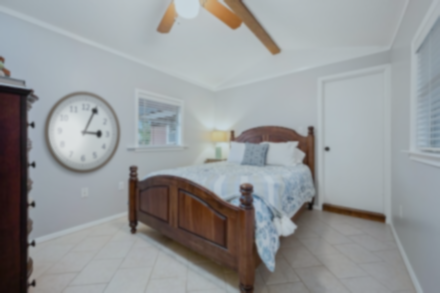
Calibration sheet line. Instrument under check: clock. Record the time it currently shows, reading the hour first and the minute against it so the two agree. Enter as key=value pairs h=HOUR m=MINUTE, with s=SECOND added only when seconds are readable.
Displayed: h=3 m=4
